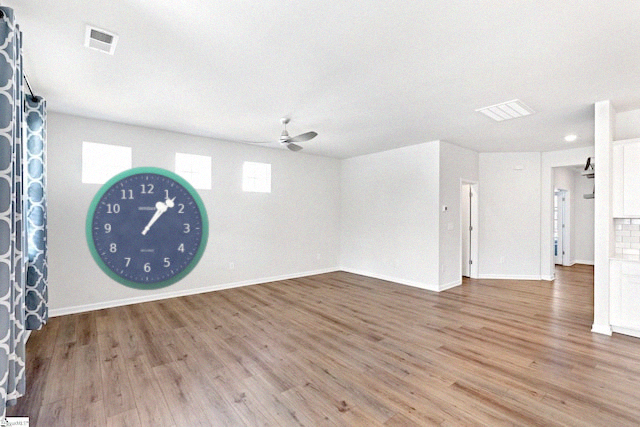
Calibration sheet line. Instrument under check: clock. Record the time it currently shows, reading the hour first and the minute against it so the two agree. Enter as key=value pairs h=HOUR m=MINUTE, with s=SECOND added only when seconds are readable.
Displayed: h=1 m=7
